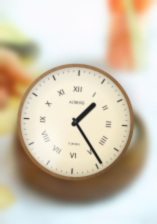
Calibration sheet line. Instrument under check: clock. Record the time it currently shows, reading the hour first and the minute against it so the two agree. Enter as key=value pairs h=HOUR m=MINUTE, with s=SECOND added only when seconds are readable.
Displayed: h=1 m=24
